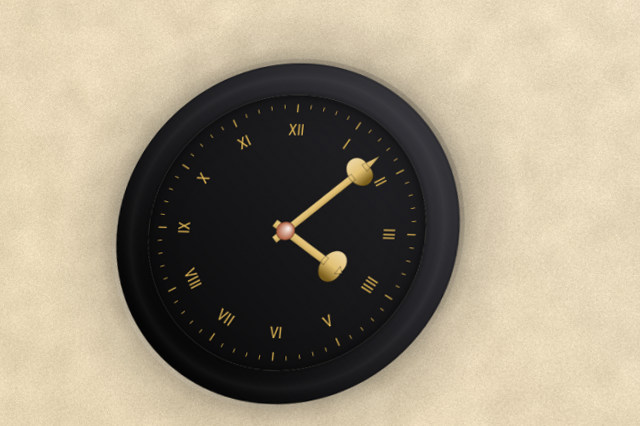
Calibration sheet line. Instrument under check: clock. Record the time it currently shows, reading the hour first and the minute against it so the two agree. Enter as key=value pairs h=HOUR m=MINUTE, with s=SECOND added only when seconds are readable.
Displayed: h=4 m=8
